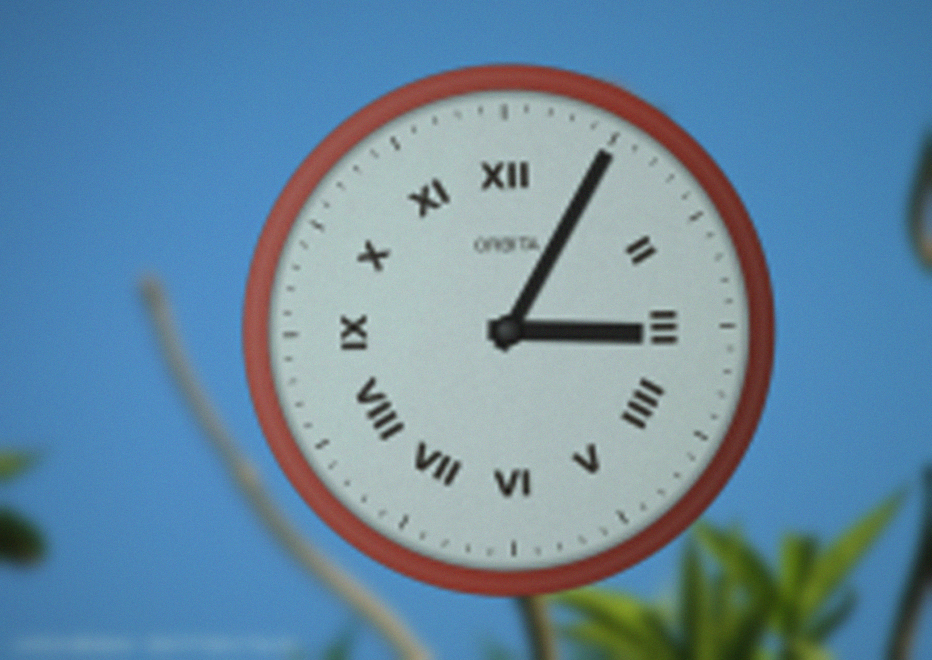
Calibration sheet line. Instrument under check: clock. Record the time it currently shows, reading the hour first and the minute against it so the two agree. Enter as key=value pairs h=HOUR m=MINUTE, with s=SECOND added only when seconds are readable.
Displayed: h=3 m=5
